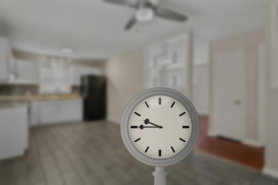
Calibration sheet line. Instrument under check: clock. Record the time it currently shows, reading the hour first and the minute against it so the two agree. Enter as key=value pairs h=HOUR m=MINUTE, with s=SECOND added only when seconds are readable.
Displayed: h=9 m=45
